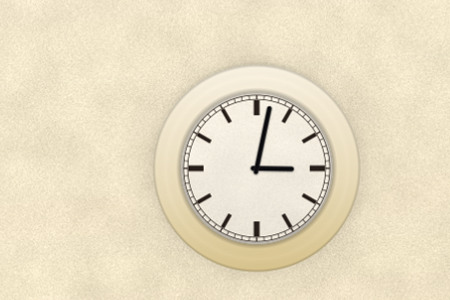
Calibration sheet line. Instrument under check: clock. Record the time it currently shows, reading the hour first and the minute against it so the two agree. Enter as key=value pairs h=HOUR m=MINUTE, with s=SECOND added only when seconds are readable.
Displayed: h=3 m=2
